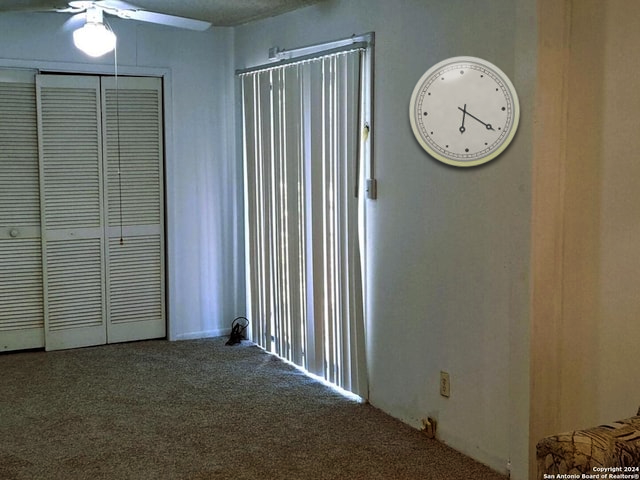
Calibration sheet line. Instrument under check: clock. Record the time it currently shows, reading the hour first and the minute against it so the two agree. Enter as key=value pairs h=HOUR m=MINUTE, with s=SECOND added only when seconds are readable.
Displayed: h=6 m=21
